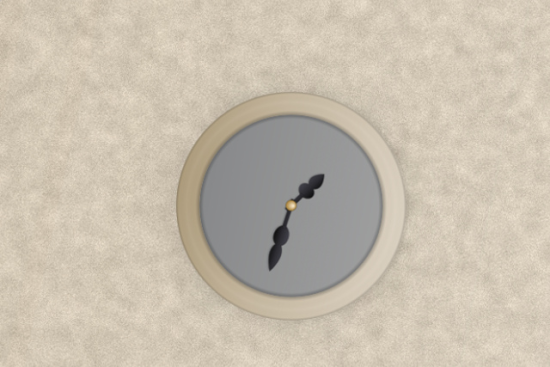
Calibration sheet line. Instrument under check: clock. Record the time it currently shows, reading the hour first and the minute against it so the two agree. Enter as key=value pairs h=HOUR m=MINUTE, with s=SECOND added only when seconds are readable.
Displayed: h=1 m=33
